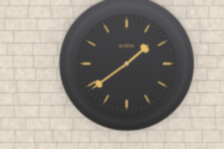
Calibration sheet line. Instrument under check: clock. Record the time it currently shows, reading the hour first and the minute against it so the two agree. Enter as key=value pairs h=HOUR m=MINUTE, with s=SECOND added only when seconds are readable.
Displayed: h=1 m=39
